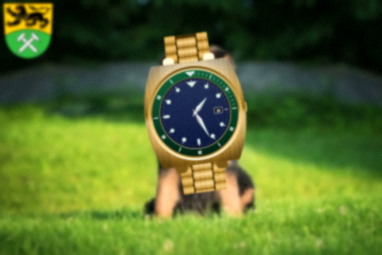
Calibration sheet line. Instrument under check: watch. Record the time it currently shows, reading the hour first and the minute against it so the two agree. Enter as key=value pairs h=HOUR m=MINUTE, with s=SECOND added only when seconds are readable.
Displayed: h=1 m=26
